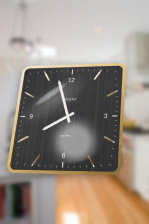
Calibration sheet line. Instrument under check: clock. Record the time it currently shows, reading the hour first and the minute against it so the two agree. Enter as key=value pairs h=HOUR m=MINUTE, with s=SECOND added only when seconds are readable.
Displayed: h=7 m=57
